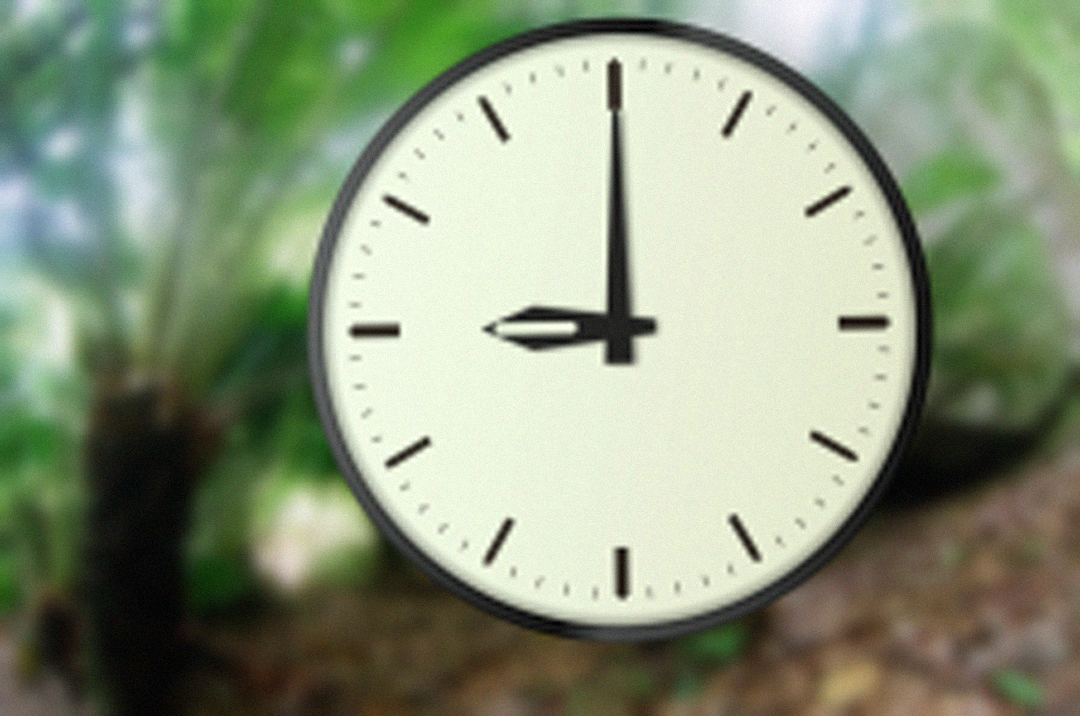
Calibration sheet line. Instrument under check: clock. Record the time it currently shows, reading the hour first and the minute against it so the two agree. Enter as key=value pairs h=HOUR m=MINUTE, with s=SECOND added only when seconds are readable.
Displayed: h=9 m=0
